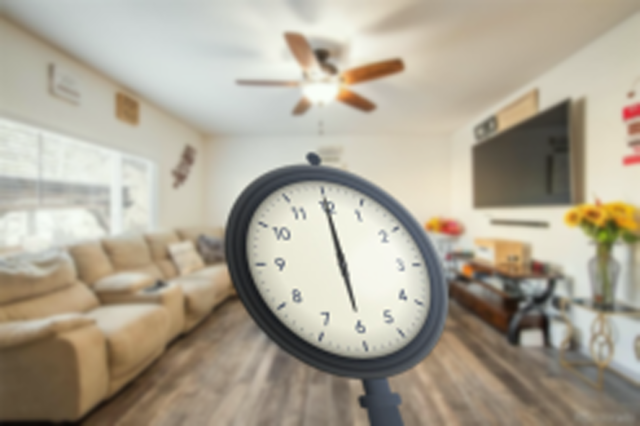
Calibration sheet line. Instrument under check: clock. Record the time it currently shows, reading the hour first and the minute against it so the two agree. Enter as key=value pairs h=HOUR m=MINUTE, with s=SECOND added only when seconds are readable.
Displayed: h=6 m=0
